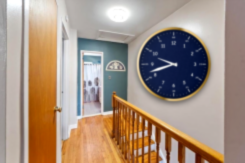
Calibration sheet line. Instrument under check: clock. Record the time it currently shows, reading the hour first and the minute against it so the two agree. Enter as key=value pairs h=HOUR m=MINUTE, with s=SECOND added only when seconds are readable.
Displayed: h=9 m=42
